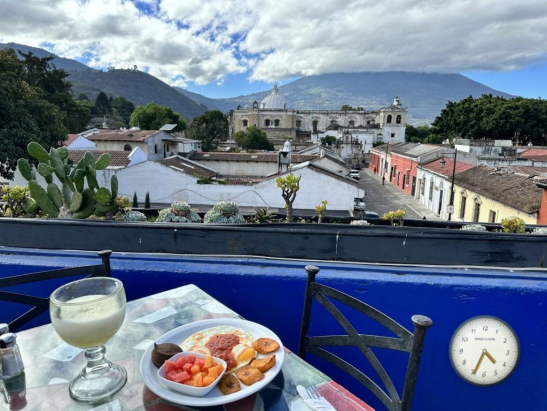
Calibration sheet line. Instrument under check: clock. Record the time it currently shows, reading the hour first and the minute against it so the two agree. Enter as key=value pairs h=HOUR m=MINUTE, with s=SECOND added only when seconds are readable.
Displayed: h=4 m=34
